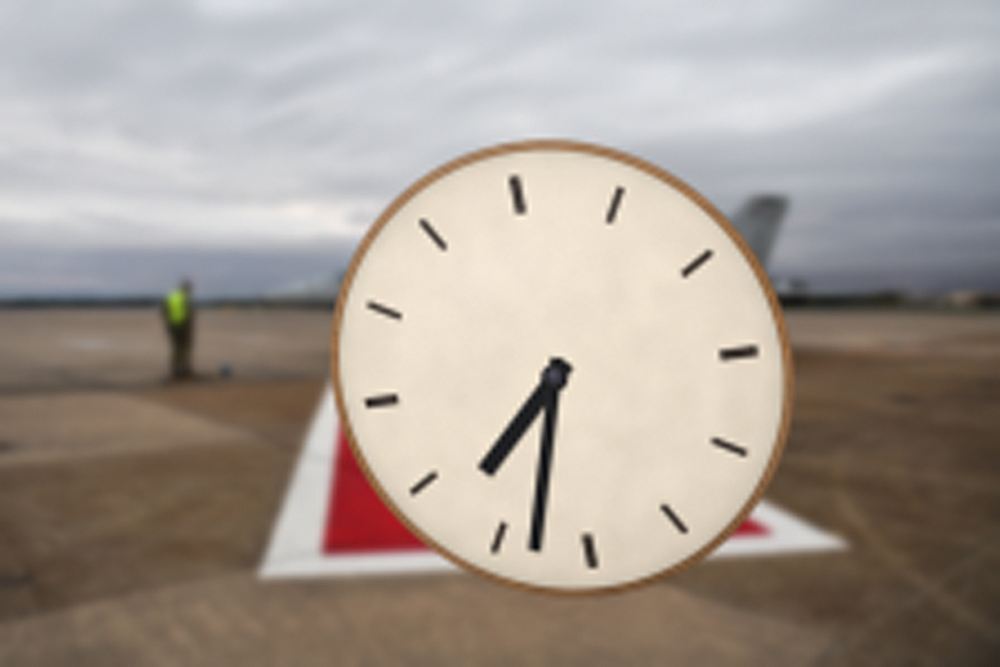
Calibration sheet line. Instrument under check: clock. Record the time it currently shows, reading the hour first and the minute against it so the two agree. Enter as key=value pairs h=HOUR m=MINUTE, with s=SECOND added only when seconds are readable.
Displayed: h=7 m=33
